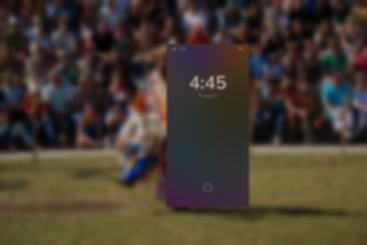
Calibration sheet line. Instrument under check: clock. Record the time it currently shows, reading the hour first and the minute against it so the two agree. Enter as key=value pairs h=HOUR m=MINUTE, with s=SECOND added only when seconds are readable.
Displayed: h=4 m=45
